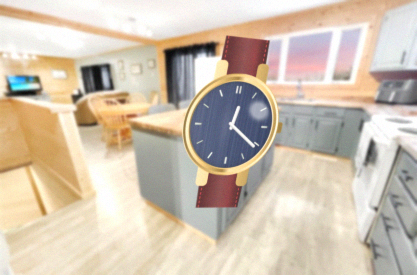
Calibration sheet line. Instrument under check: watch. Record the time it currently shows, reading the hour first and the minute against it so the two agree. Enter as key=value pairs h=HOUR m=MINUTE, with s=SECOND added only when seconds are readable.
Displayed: h=12 m=21
